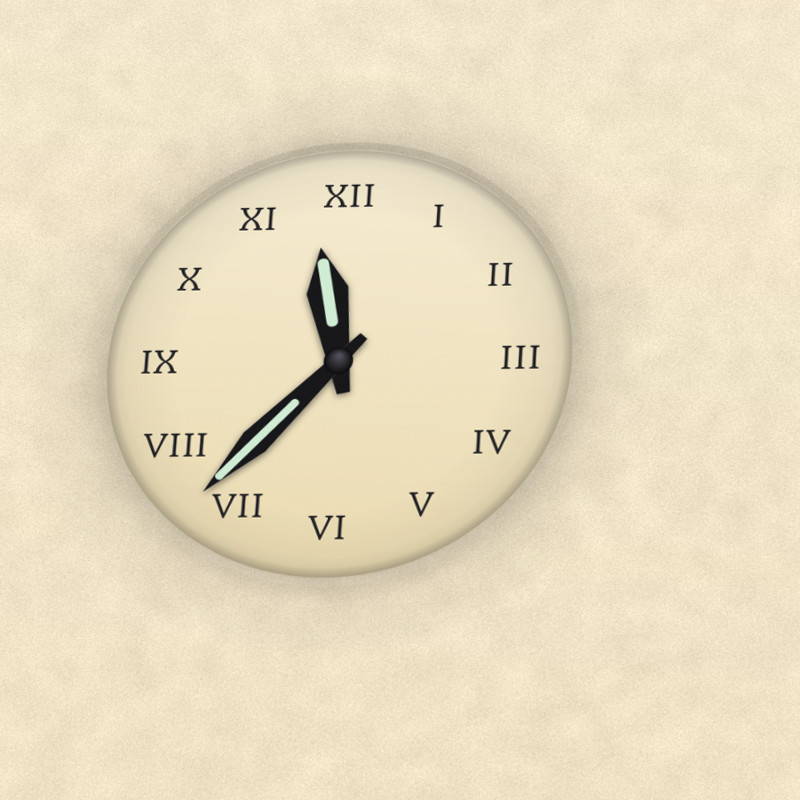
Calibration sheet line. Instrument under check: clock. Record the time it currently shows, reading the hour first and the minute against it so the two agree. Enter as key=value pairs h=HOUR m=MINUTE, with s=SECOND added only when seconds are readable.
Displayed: h=11 m=37
